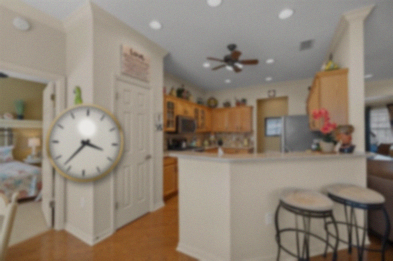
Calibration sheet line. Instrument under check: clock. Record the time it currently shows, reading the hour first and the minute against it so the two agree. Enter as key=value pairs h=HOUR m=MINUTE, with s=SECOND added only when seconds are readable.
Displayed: h=3 m=37
